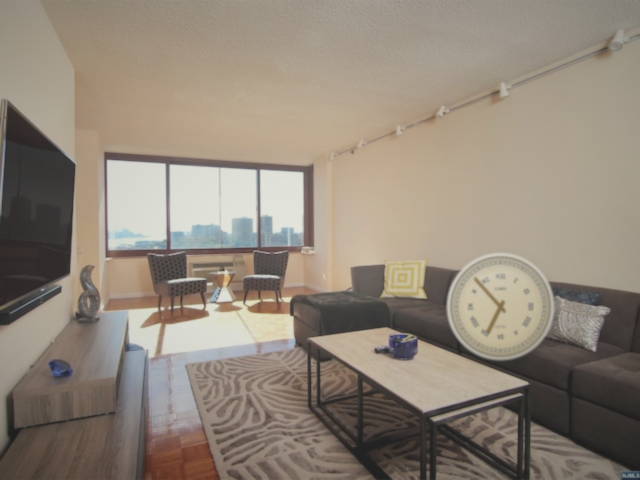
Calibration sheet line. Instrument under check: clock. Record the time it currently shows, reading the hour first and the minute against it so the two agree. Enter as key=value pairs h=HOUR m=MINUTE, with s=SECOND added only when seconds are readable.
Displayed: h=6 m=53
